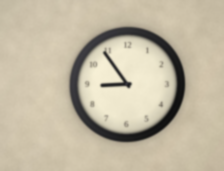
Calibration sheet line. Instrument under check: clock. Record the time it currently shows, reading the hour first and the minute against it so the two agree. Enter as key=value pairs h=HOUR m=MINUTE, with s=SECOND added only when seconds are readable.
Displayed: h=8 m=54
